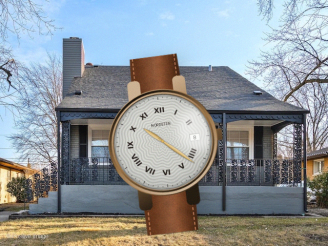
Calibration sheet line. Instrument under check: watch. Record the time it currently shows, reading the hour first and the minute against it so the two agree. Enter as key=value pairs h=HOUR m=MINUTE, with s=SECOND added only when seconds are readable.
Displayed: h=10 m=22
